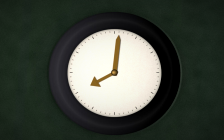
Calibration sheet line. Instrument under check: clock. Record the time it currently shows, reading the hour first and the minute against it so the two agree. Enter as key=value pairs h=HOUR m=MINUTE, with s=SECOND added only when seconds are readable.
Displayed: h=8 m=1
